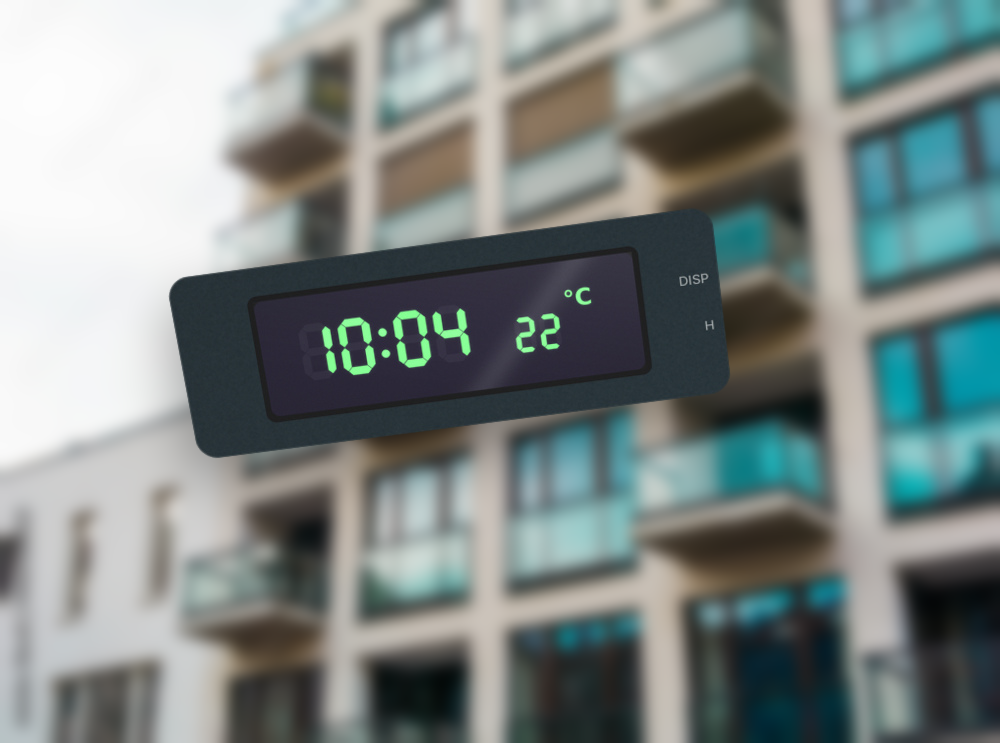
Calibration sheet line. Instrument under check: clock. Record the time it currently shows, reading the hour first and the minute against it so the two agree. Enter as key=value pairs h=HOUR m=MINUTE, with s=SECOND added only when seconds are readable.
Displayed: h=10 m=4
